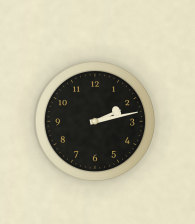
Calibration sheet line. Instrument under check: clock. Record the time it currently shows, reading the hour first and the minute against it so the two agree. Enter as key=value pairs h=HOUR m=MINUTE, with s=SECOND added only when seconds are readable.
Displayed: h=2 m=13
